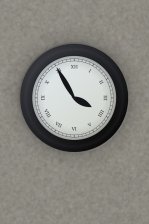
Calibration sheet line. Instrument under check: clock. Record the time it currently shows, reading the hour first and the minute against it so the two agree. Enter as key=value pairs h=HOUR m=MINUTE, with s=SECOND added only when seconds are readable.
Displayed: h=3 m=55
